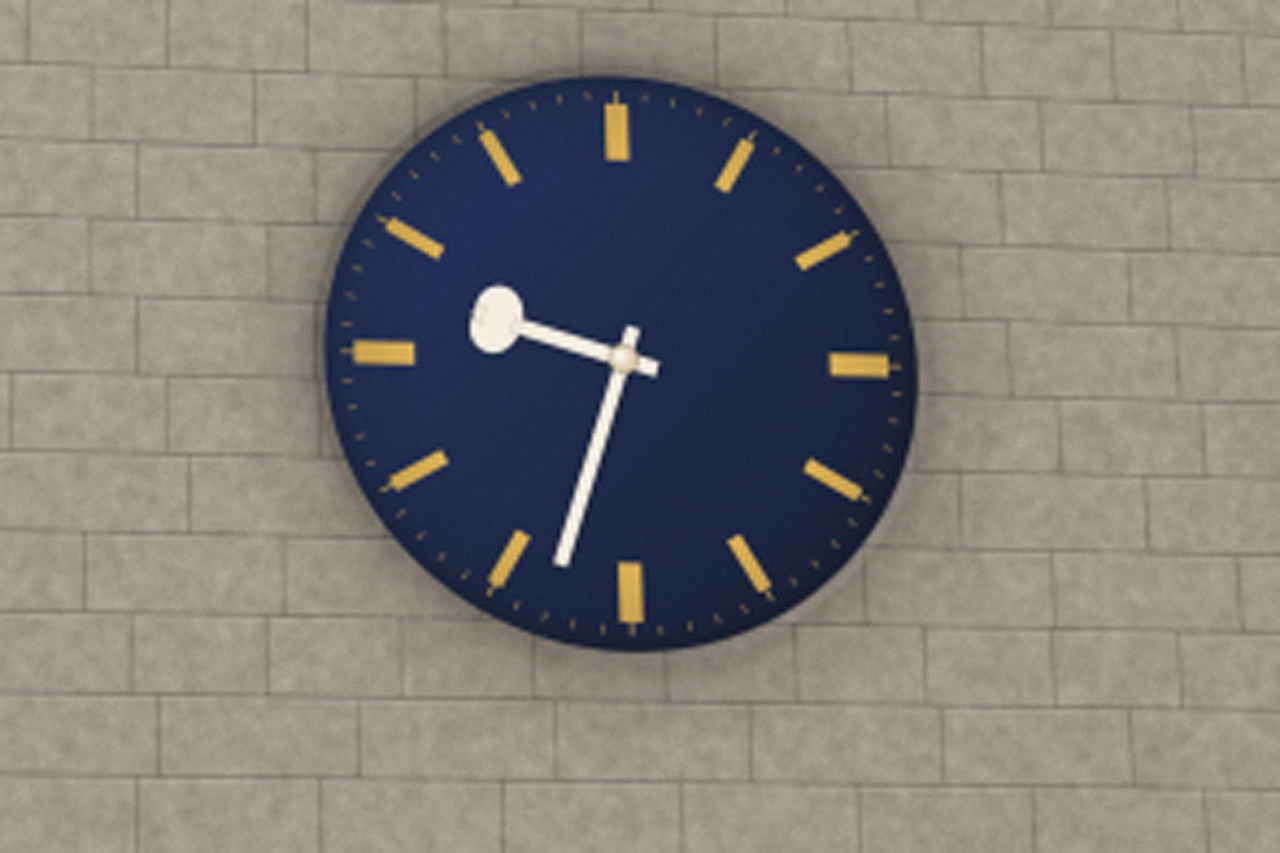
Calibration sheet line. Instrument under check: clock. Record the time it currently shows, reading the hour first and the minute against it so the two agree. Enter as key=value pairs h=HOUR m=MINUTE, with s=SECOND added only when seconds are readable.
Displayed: h=9 m=33
